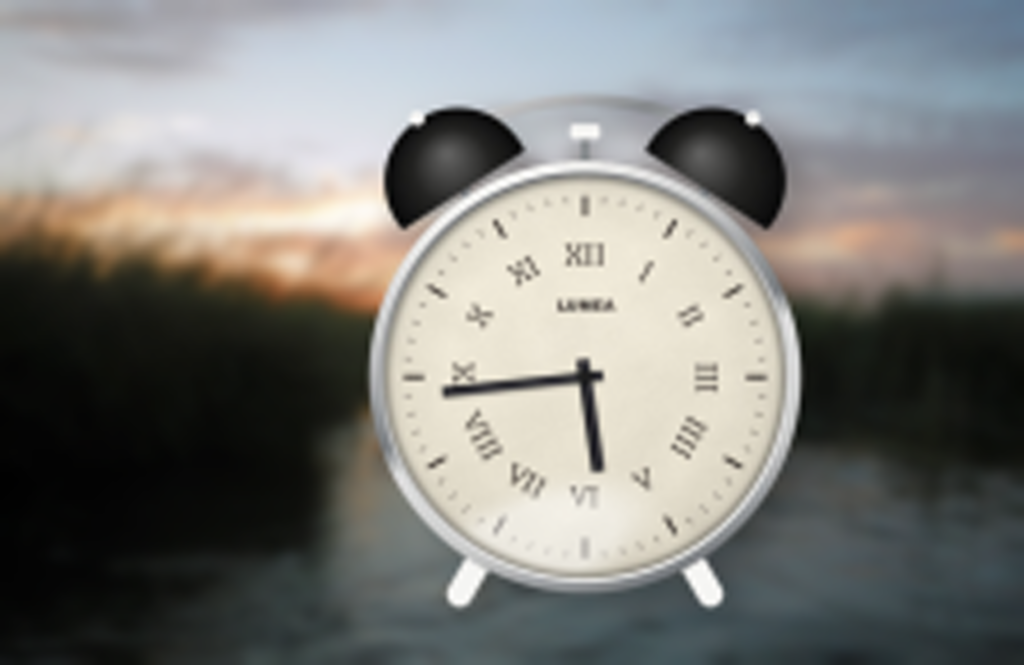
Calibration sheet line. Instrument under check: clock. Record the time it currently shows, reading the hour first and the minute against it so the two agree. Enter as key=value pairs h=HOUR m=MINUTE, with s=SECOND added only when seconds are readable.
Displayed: h=5 m=44
